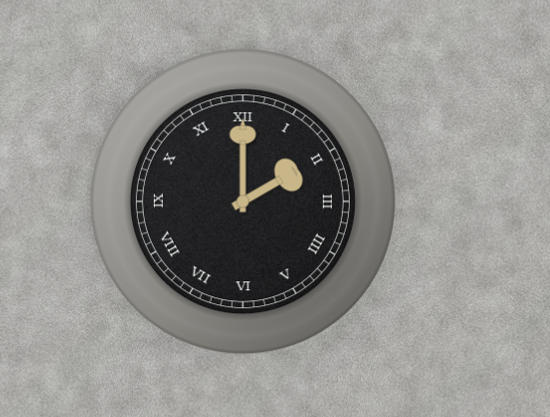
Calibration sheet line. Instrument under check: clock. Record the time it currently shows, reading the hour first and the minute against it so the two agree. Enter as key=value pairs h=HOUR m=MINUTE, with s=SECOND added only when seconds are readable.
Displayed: h=2 m=0
